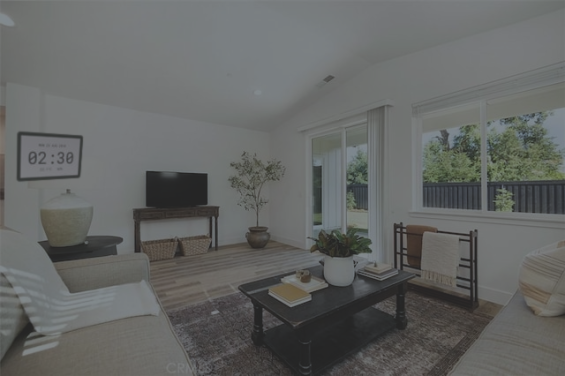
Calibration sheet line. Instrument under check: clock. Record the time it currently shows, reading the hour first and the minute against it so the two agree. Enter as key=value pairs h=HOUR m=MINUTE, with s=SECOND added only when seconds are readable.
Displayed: h=2 m=30
